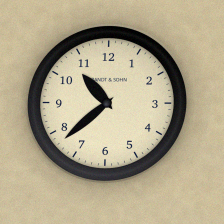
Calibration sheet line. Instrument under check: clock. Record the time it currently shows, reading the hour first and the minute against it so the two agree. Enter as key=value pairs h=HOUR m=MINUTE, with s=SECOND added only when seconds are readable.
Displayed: h=10 m=38
